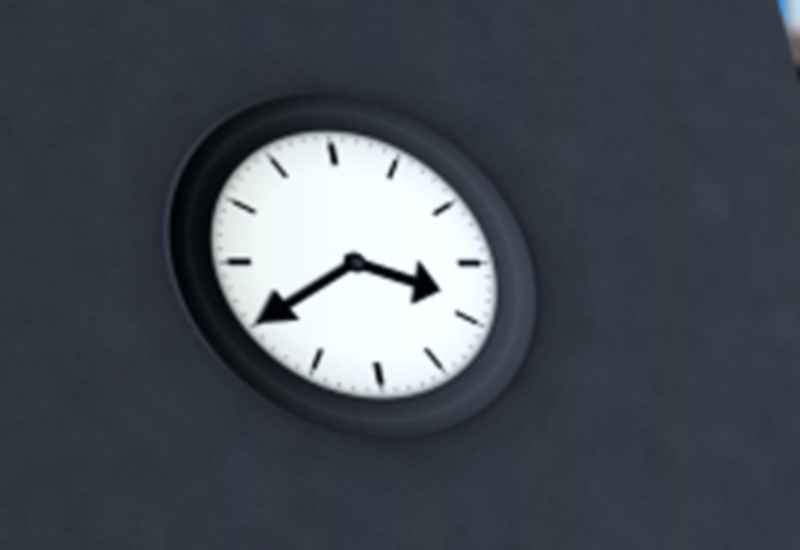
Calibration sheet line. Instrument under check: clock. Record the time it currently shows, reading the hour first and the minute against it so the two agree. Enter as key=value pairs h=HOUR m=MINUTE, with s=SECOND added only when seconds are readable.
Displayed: h=3 m=40
